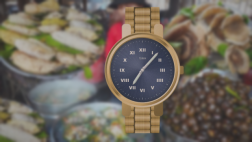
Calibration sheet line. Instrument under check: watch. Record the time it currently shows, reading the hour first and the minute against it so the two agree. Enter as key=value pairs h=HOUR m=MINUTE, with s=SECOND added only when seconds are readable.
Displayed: h=7 m=7
